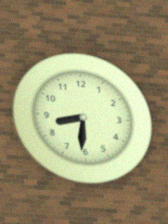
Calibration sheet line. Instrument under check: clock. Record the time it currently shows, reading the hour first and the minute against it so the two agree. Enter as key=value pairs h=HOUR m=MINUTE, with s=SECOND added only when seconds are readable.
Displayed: h=8 m=31
